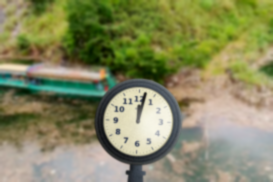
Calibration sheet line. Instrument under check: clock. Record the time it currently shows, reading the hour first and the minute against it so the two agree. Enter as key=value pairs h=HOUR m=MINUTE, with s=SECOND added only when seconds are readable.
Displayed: h=12 m=2
